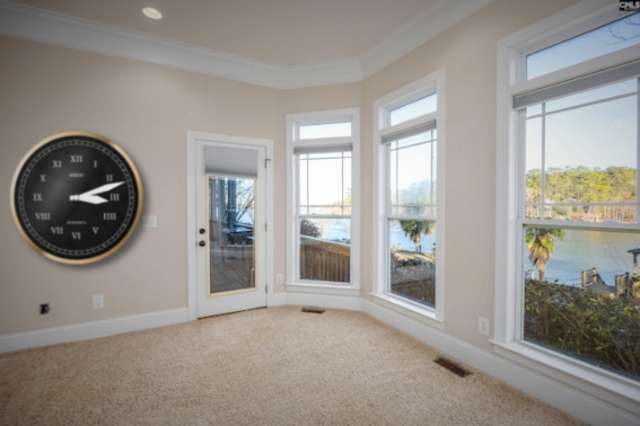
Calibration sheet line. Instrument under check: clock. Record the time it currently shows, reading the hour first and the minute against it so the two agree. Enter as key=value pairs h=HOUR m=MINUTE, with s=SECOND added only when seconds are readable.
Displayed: h=3 m=12
